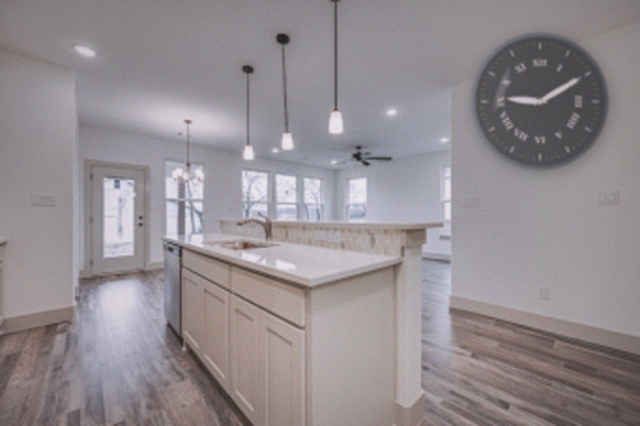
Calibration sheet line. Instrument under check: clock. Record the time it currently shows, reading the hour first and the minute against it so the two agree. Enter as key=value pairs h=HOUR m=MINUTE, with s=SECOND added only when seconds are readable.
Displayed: h=9 m=10
